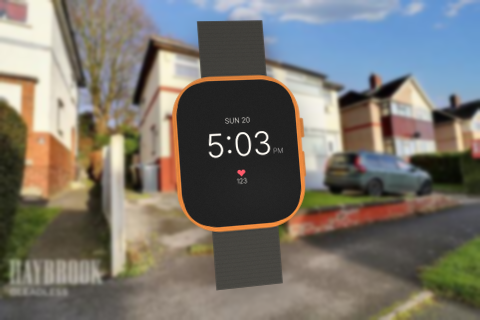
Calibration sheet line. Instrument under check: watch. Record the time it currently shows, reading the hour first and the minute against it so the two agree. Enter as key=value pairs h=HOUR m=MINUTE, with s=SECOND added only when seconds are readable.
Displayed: h=5 m=3
